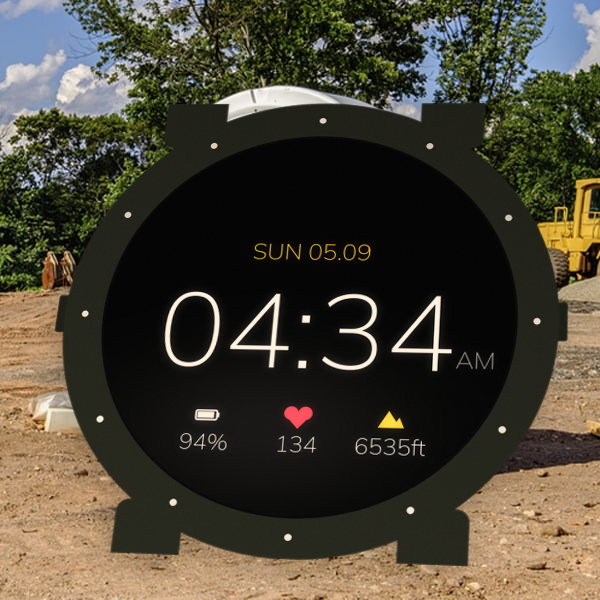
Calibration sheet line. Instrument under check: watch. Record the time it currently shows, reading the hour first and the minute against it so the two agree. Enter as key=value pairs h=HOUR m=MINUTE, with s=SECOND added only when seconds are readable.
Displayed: h=4 m=34
